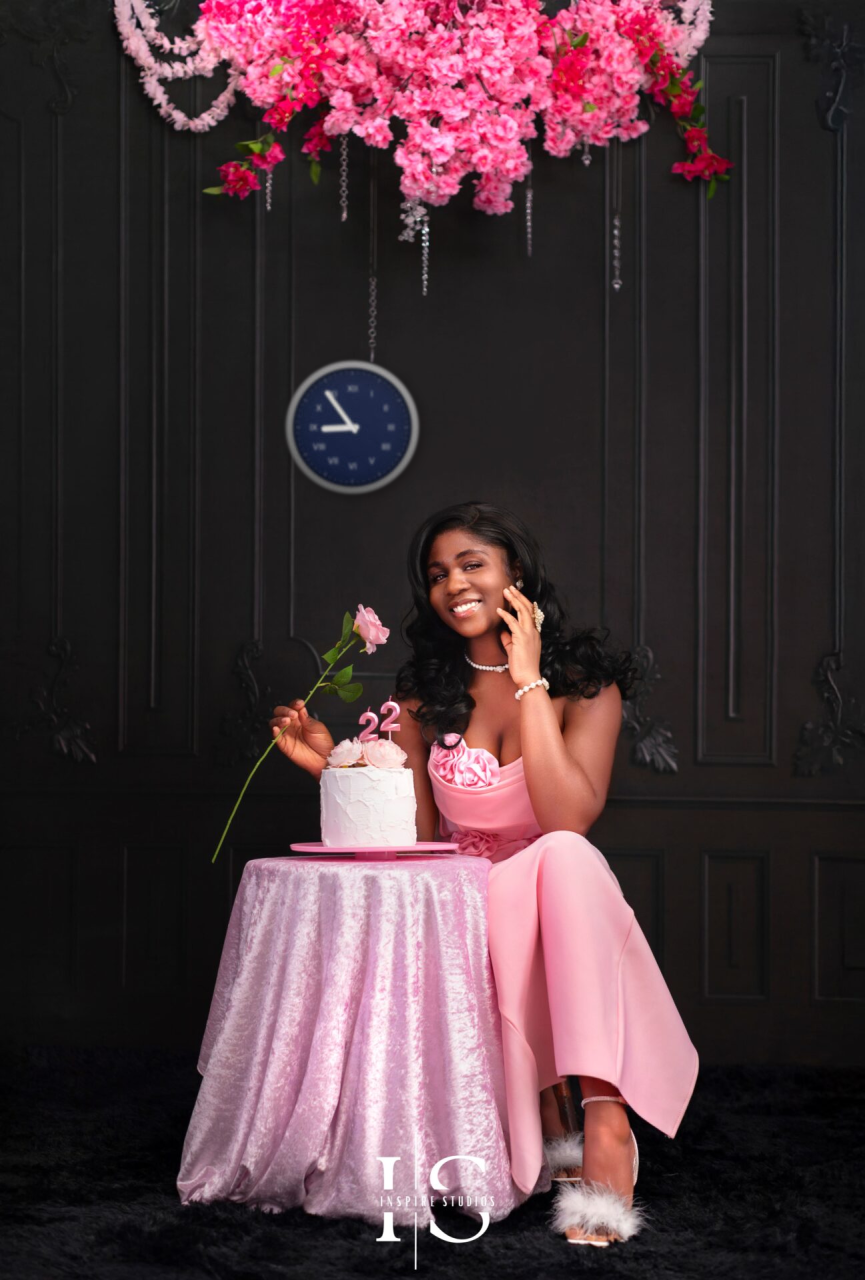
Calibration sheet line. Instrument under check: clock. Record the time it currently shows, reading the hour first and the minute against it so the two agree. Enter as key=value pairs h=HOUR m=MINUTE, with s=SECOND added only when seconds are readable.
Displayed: h=8 m=54
